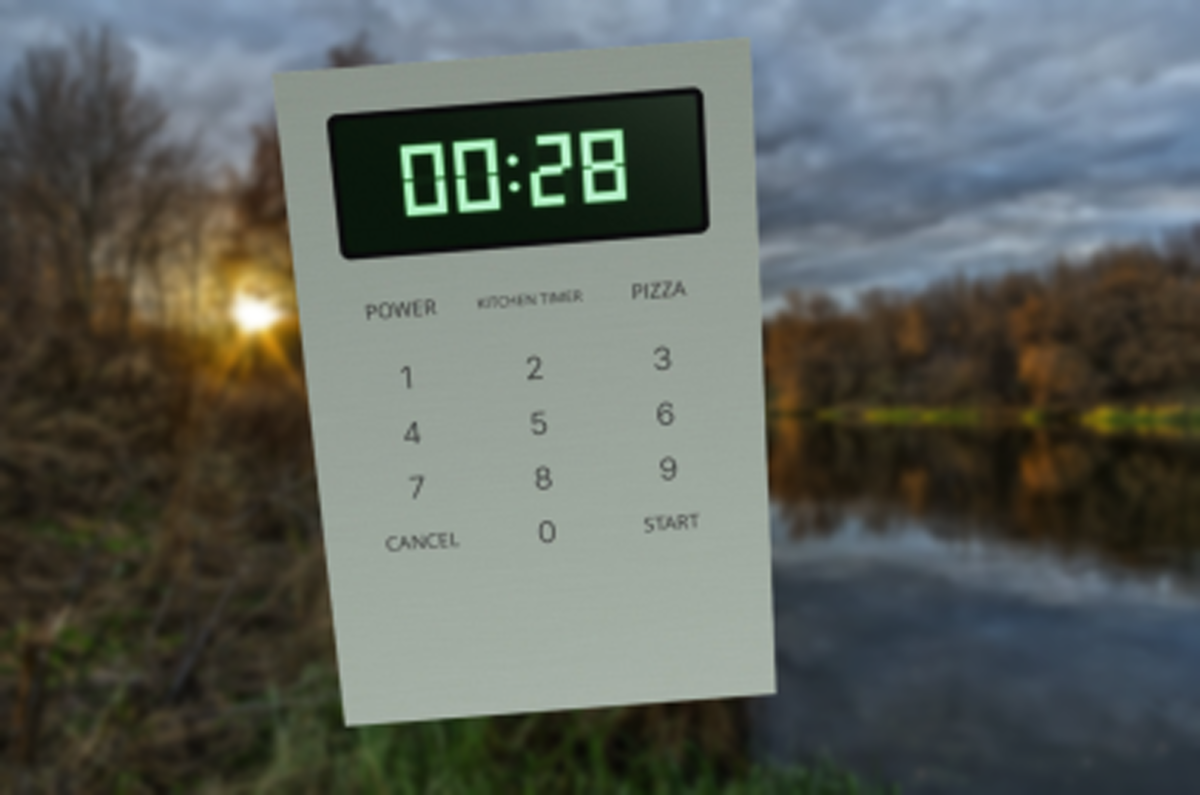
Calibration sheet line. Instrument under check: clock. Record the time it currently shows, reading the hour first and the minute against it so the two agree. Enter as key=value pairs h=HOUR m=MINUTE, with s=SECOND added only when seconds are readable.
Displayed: h=0 m=28
